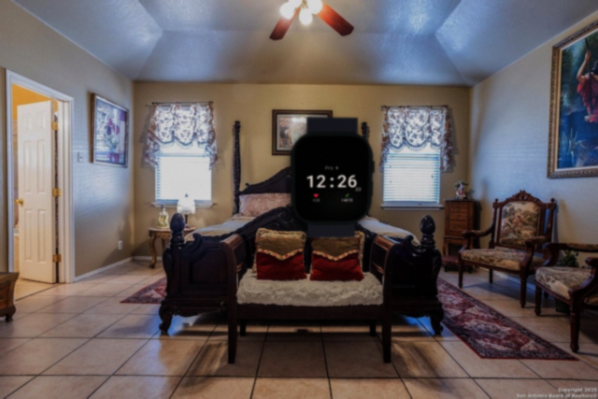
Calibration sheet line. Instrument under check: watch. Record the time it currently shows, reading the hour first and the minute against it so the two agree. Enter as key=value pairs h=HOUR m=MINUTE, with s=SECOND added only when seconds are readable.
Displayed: h=12 m=26
